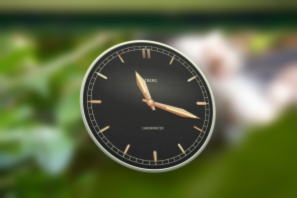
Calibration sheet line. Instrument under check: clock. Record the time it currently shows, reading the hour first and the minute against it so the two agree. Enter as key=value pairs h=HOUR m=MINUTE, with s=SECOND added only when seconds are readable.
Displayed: h=11 m=18
